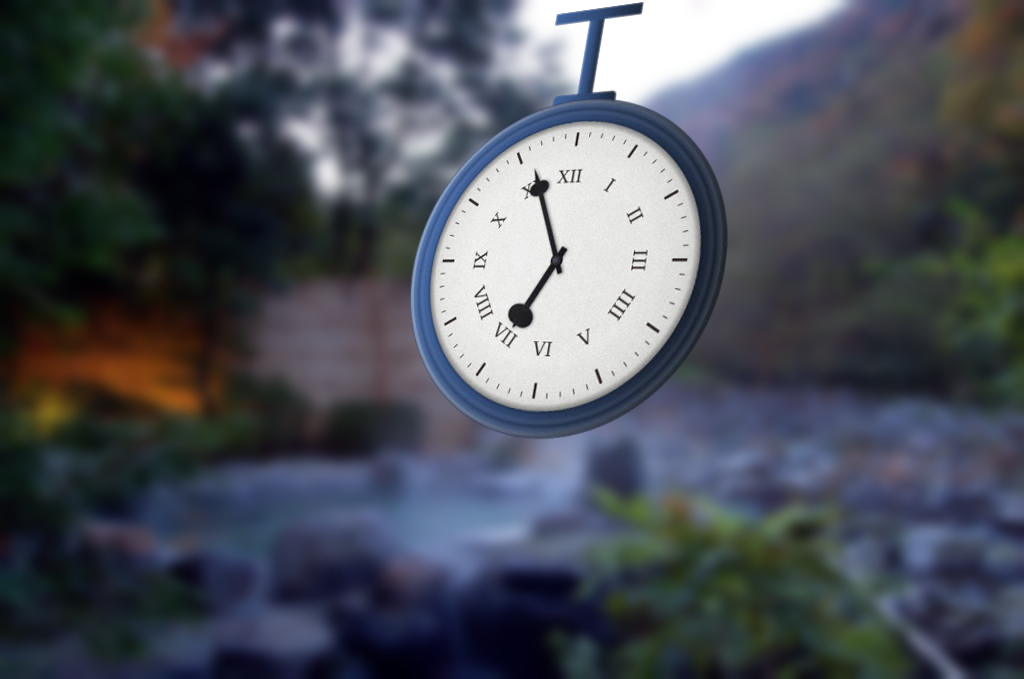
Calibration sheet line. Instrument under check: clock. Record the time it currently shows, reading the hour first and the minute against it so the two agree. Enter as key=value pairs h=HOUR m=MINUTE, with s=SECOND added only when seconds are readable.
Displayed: h=6 m=56
